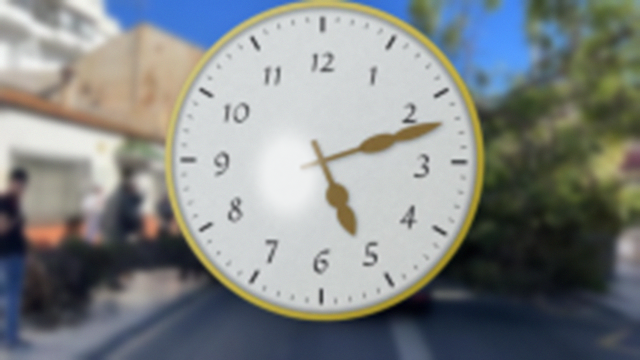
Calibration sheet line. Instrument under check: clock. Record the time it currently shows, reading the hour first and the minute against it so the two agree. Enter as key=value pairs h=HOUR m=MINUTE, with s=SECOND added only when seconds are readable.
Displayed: h=5 m=12
